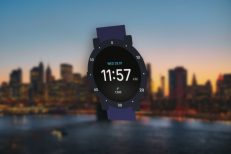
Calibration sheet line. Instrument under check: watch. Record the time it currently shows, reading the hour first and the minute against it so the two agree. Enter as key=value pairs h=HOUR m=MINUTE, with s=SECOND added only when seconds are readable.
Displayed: h=11 m=57
